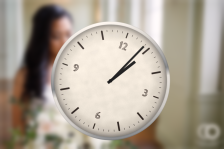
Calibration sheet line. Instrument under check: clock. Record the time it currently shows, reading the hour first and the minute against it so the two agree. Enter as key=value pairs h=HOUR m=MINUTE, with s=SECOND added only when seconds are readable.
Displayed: h=1 m=4
